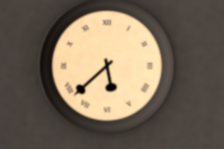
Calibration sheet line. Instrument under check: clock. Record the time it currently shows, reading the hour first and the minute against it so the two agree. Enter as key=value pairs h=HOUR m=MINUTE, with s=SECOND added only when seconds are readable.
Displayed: h=5 m=38
